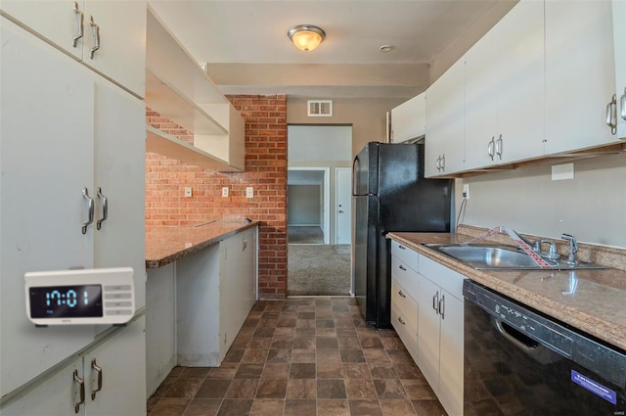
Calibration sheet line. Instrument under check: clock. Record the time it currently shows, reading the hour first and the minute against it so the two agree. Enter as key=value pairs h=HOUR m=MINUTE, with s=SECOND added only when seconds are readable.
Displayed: h=17 m=1
